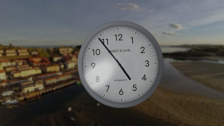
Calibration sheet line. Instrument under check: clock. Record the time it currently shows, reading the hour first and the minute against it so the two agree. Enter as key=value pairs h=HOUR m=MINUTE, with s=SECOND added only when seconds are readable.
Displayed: h=4 m=54
